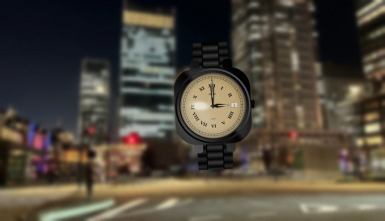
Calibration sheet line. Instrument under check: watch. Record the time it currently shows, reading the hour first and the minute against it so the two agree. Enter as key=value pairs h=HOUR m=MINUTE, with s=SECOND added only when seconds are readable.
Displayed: h=3 m=0
